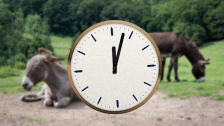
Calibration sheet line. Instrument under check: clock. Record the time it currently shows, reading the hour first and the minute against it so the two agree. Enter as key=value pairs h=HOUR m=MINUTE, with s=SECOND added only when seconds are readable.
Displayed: h=12 m=3
